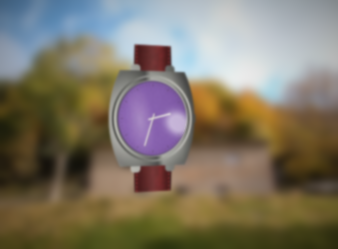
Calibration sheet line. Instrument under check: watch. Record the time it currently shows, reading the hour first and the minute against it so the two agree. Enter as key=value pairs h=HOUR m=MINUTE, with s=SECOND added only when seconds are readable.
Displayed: h=2 m=33
